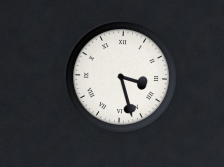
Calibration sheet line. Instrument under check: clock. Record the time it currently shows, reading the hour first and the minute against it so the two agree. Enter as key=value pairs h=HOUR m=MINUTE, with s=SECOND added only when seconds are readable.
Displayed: h=3 m=27
